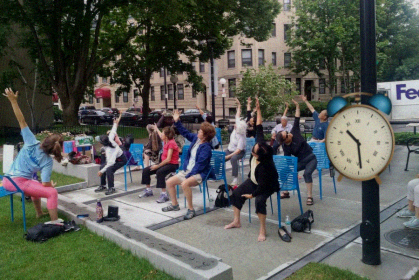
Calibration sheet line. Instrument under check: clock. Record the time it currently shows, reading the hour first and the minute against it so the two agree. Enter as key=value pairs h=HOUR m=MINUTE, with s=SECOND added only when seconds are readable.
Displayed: h=10 m=29
